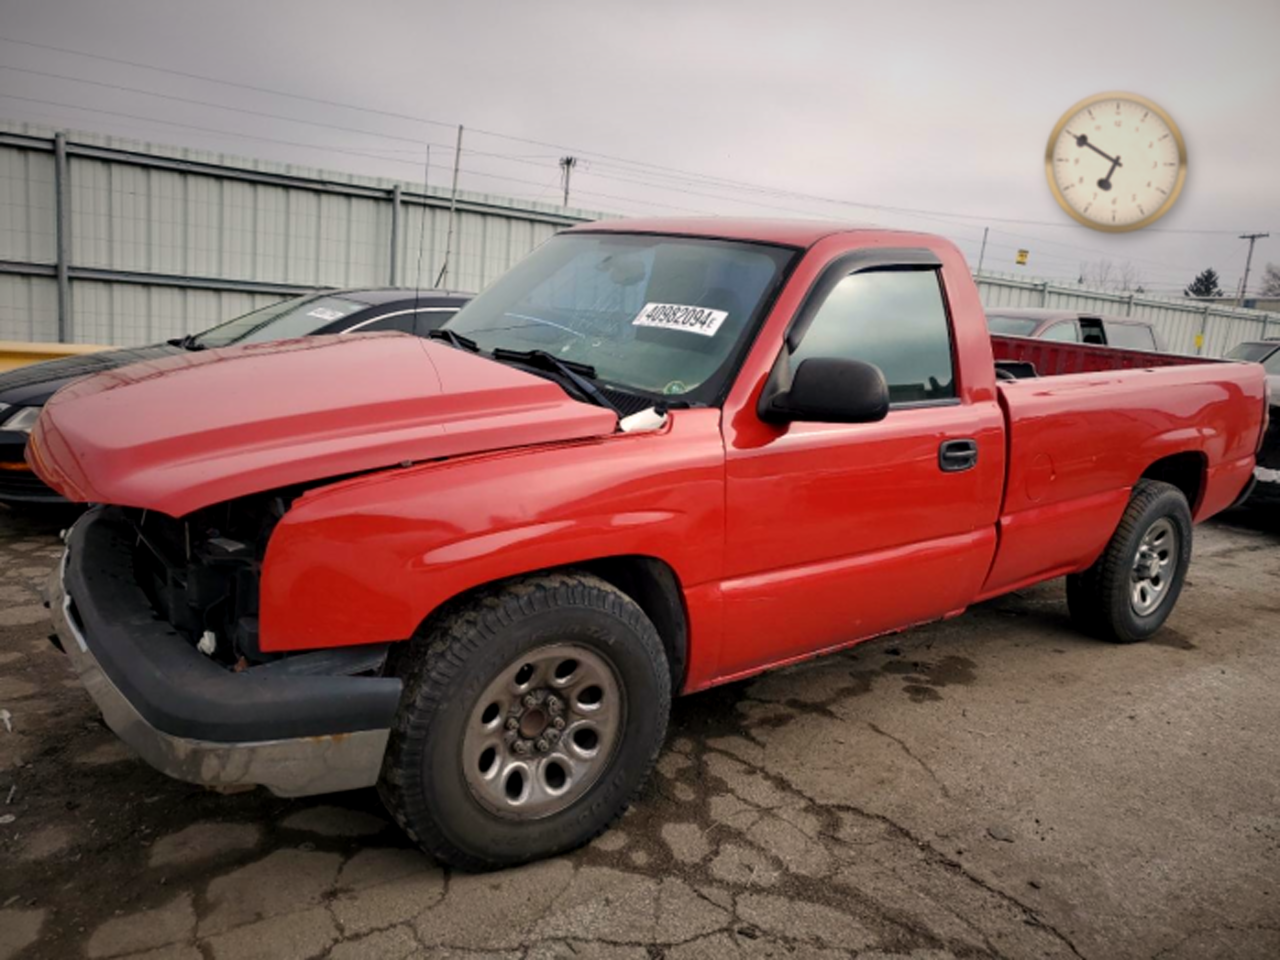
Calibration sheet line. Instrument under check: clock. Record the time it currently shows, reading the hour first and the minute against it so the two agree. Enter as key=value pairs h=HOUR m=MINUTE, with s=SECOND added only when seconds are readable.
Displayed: h=6 m=50
